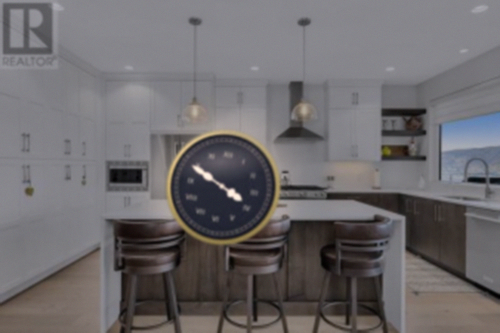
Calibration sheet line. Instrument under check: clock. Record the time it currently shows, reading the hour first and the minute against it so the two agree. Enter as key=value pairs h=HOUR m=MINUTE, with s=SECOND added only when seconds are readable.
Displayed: h=3 m=49
